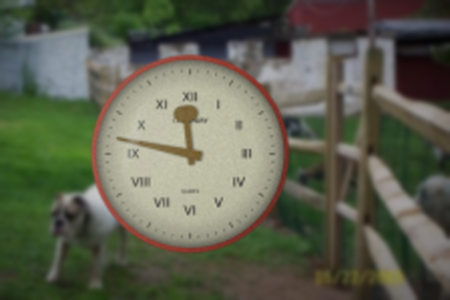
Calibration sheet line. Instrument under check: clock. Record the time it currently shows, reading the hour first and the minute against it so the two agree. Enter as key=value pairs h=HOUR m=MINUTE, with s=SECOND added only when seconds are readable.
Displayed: h=11 m=47
